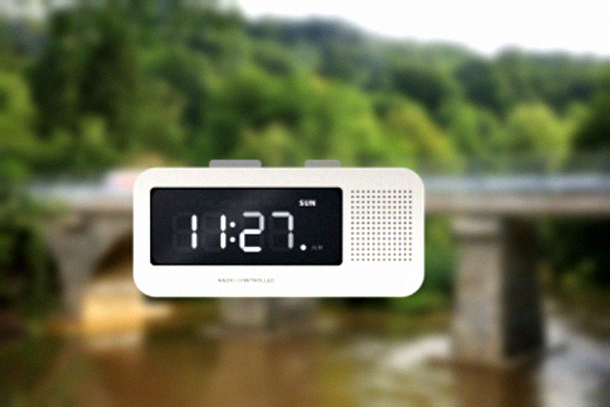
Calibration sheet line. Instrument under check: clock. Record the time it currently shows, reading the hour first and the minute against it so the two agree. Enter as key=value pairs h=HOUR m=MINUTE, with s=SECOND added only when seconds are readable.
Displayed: h=11 m=27
